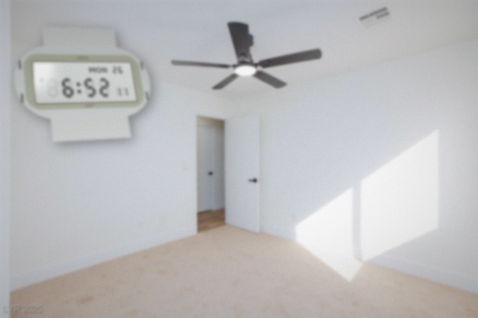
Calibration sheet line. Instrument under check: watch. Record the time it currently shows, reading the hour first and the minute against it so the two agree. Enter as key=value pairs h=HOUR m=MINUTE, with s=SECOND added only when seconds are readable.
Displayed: h=6 m=52
